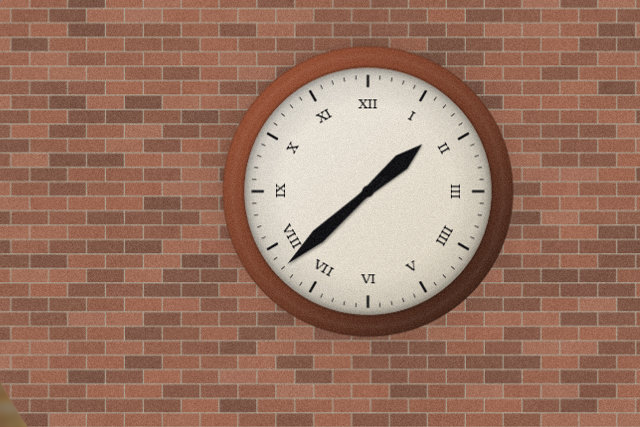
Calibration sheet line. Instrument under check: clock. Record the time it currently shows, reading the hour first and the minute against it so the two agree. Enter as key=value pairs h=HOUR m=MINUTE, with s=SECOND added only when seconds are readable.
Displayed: h=1 m=38
